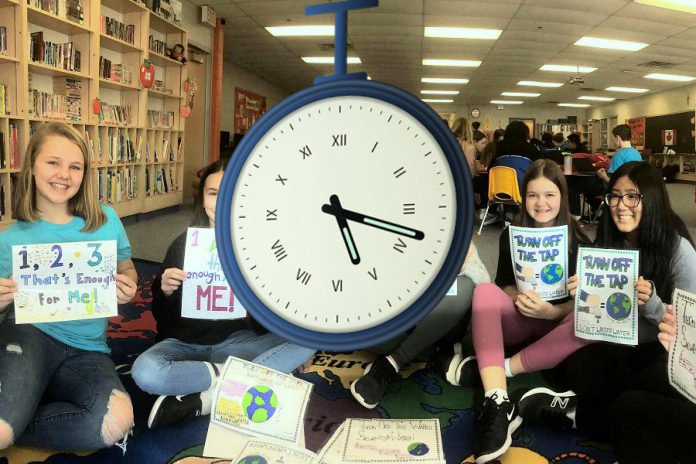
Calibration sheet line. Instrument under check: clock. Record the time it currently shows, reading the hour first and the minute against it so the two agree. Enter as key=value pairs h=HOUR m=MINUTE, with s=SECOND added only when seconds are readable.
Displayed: h=5 m=18
